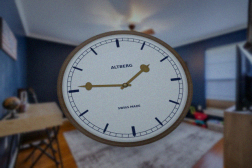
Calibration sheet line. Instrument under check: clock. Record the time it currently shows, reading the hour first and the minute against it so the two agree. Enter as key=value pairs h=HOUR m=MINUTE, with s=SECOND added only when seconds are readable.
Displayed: h=1 m=46
